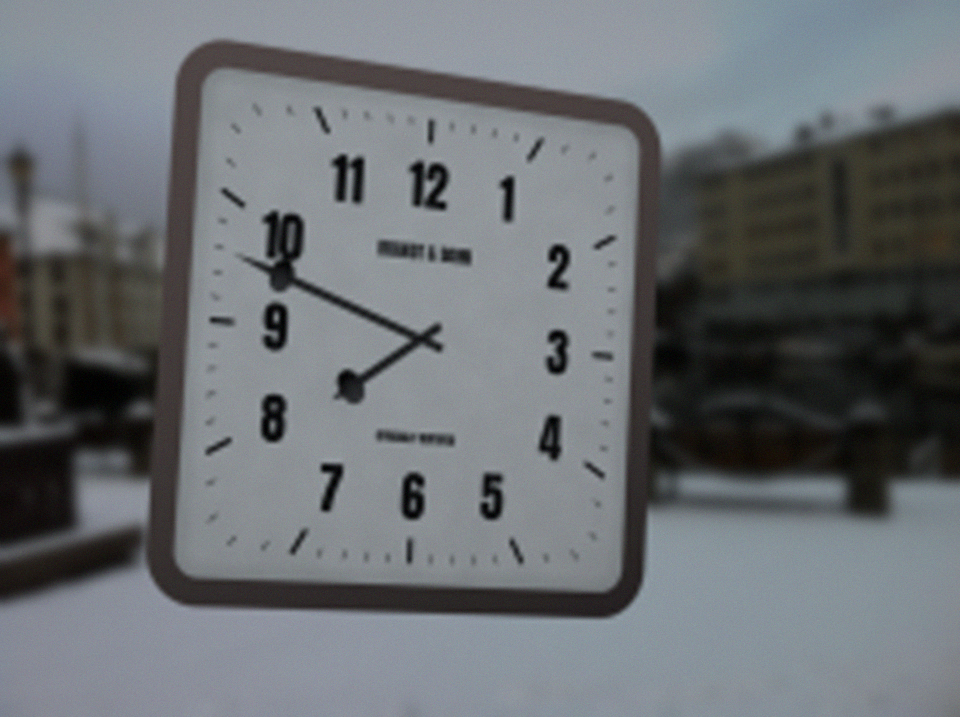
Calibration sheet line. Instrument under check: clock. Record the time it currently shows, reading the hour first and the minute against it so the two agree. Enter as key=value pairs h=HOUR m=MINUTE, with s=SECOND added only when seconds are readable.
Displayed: h=7 m=48
